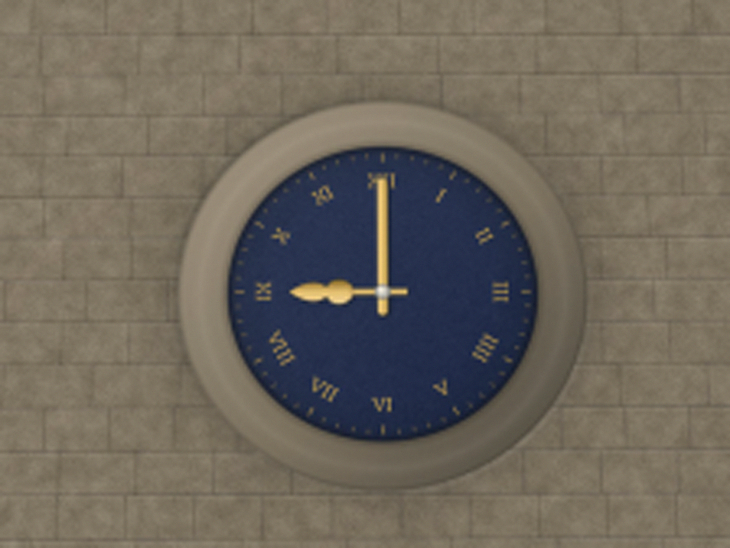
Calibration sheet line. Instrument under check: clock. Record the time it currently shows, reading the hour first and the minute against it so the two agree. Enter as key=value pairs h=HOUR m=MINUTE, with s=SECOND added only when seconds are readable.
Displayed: h=9 m=0
